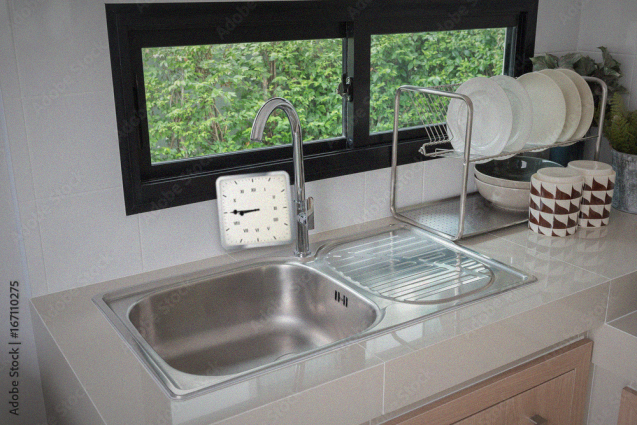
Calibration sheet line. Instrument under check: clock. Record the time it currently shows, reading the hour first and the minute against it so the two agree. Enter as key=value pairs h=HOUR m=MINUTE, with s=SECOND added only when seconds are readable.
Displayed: h=8 m=45
